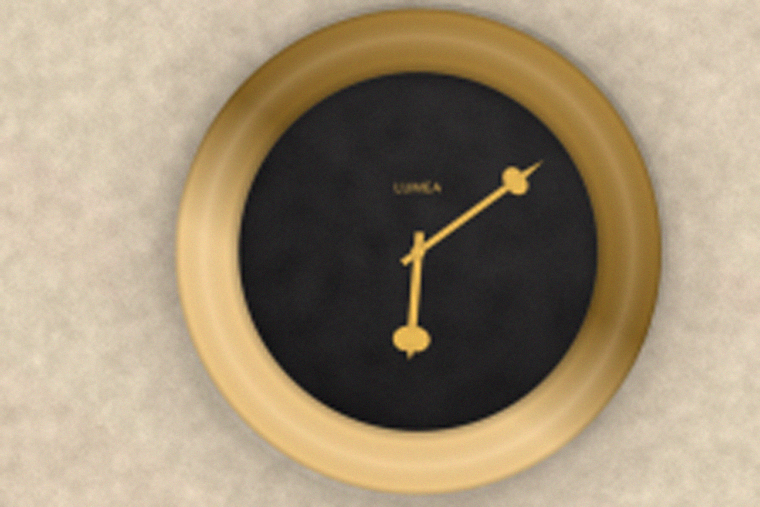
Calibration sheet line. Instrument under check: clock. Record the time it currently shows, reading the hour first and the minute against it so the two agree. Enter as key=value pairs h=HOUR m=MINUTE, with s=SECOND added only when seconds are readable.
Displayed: h=6 m=9
